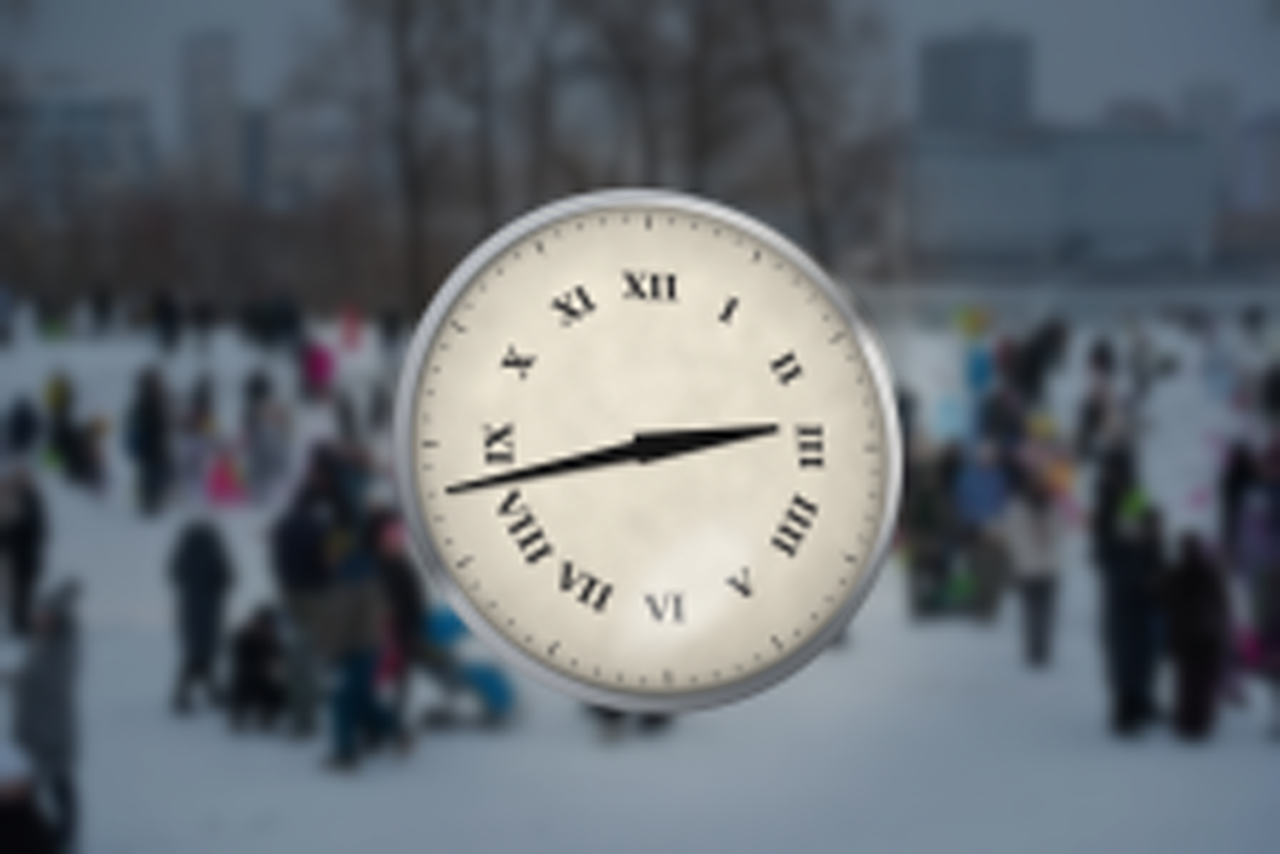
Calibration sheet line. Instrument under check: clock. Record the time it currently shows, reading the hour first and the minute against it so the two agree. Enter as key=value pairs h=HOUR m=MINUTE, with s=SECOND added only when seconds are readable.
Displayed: h=2 m=43
